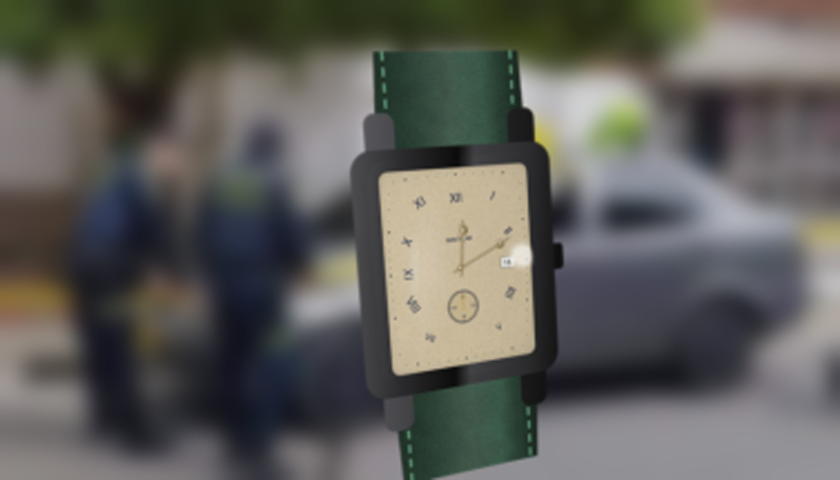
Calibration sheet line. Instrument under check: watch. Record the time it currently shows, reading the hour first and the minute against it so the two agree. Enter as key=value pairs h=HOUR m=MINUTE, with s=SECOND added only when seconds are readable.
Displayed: h=12 m=11
